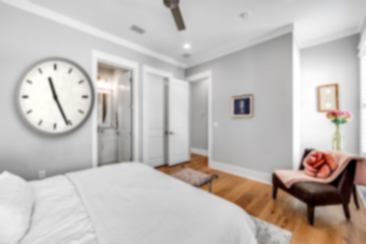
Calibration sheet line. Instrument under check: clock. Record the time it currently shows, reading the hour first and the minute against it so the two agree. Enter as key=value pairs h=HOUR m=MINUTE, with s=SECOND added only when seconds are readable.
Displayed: h=11 m=26
